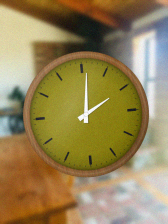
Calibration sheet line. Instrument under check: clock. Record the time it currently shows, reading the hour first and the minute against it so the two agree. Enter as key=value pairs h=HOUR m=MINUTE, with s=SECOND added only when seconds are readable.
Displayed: h=2 m=1
